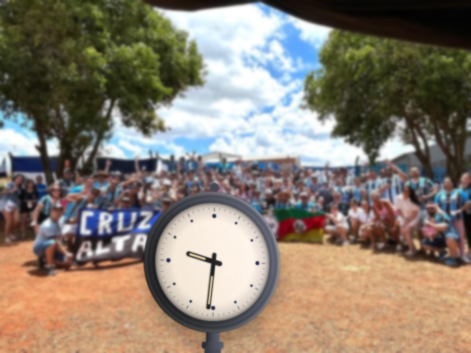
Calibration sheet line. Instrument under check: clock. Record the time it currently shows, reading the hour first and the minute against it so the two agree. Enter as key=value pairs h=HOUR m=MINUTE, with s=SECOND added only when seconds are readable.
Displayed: h=9 m=31
